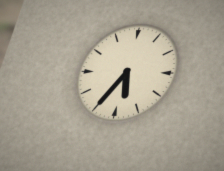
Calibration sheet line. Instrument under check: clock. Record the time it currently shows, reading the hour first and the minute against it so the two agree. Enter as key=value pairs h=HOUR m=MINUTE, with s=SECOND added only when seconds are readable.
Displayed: h=5 m=35
